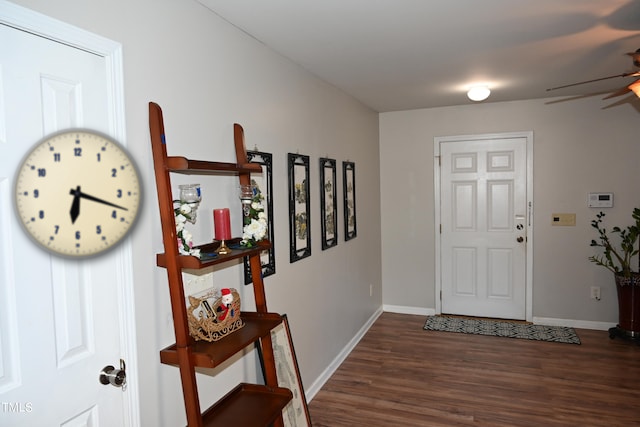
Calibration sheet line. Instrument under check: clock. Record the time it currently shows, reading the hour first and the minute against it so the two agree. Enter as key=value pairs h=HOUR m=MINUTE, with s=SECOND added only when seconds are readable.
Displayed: h=6 m=18
